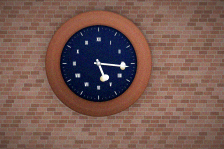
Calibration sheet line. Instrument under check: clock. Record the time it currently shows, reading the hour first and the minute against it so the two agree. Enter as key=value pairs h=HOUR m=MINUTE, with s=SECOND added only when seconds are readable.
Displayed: h=5 m=16
